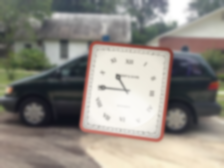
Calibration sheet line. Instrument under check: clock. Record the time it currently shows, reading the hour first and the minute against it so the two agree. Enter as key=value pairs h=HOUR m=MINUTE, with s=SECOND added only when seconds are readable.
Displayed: h=10 m=45
